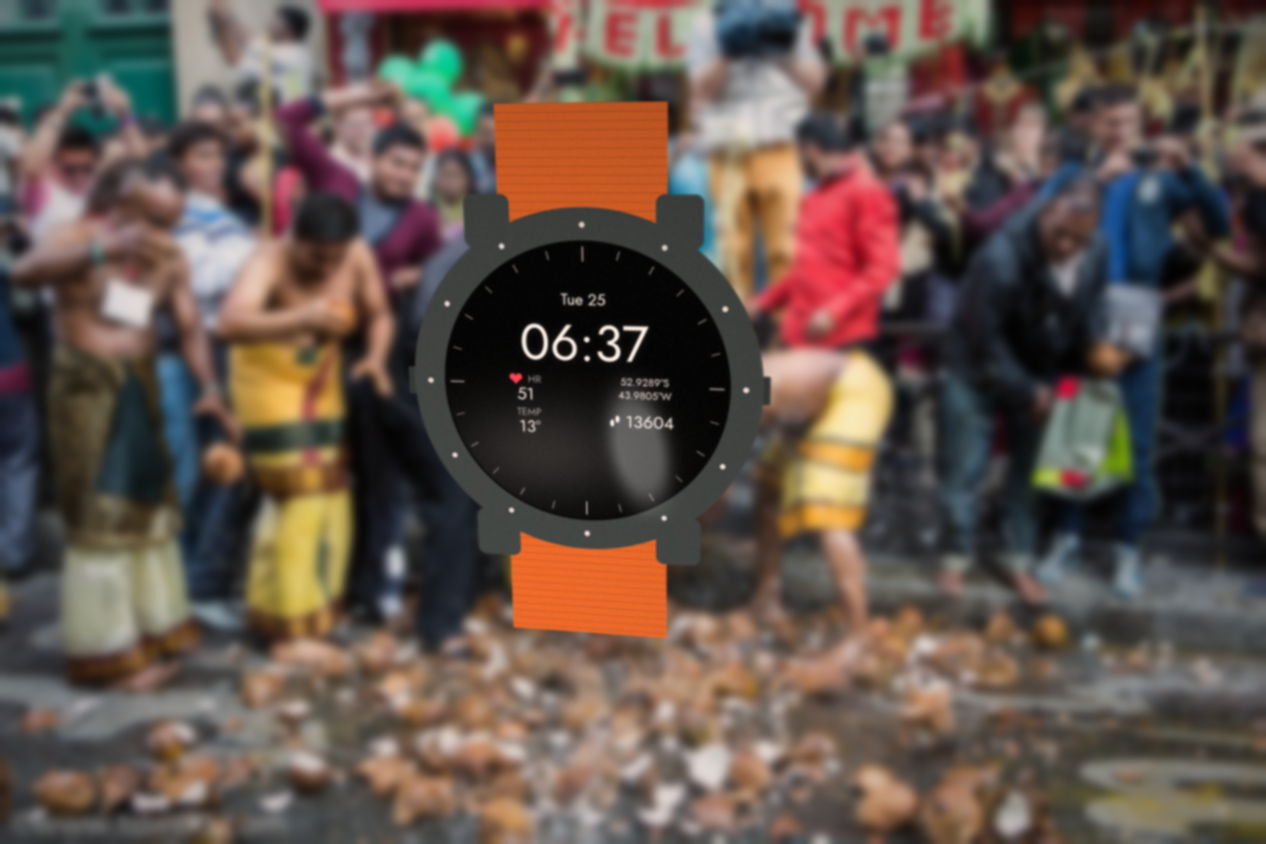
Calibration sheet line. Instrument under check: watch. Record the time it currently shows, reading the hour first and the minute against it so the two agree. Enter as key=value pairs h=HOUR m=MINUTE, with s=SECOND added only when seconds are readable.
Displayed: h=6 m=37
